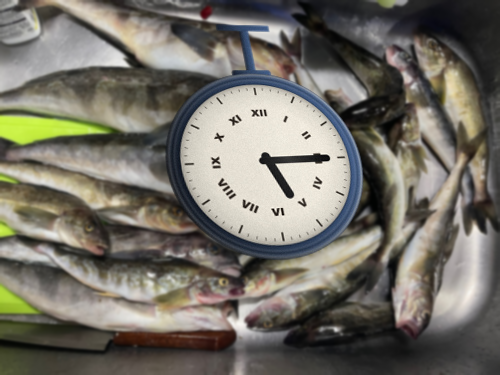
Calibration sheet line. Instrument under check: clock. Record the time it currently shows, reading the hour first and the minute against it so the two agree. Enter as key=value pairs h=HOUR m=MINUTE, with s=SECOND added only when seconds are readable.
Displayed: h=5 m=15
